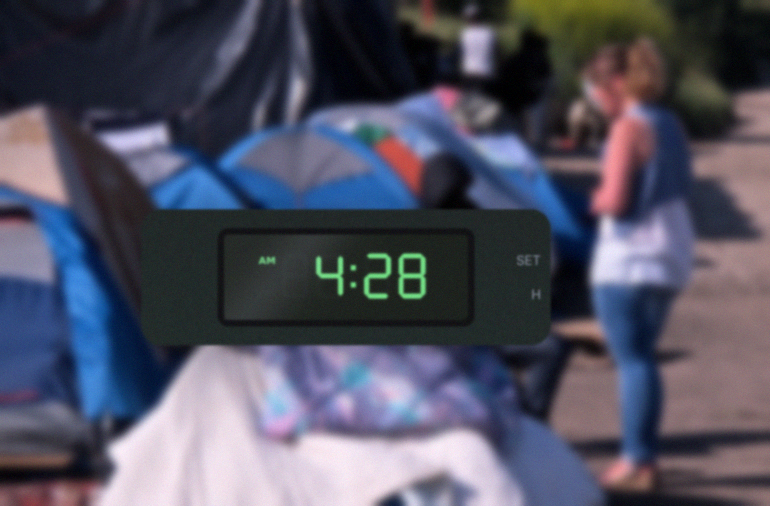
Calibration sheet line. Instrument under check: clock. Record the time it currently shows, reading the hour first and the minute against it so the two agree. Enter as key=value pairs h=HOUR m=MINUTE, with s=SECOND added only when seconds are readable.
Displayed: h=4 m=28
